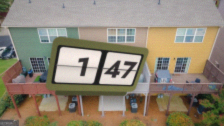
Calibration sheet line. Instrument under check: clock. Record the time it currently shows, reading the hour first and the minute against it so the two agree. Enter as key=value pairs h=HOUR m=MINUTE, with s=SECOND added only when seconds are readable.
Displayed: h=1 m=47
